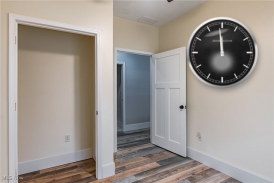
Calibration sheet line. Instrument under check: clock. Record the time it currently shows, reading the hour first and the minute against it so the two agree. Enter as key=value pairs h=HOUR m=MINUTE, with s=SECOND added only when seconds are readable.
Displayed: h=11 m=59
